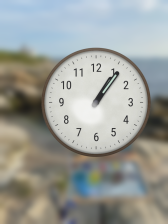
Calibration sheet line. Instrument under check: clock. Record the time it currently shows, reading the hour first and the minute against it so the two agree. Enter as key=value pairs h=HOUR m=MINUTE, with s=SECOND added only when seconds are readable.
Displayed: h=1 m=6
